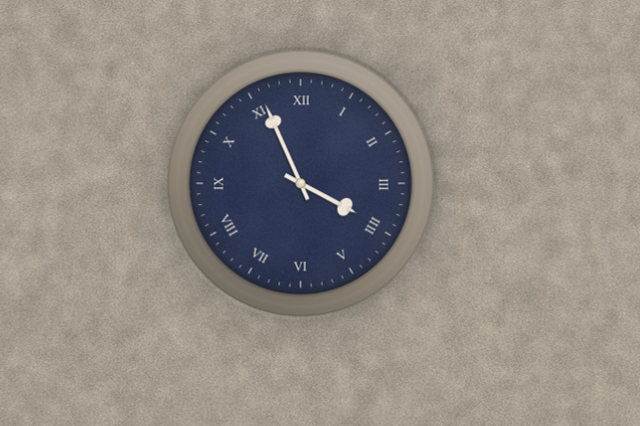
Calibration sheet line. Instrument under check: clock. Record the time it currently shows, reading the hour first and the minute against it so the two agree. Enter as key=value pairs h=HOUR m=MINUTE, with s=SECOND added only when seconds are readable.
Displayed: h=3 m=56
